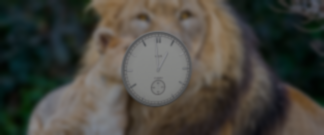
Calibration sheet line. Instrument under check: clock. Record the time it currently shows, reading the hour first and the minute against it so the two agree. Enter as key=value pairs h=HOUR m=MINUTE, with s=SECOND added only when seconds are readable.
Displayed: h=12 m=59
